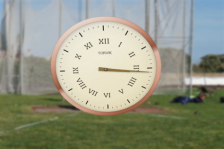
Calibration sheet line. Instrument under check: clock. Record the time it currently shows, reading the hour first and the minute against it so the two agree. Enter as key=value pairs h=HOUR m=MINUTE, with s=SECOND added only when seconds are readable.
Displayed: h=3 m=16
